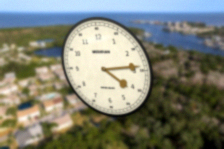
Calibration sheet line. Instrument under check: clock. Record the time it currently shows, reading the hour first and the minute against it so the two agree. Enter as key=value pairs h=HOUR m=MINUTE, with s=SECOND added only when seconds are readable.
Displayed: h=4 m=14
